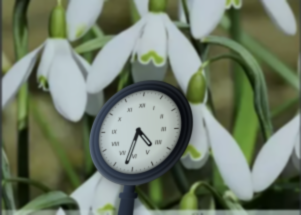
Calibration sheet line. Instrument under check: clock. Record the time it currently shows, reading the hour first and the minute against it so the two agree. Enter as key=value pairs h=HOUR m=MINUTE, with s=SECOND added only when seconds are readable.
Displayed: h=4 m=32
